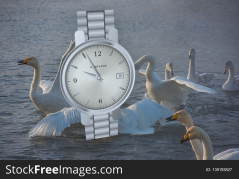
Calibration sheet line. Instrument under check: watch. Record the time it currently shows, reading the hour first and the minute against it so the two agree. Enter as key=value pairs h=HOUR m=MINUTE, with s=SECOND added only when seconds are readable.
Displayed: h=9 m=56
